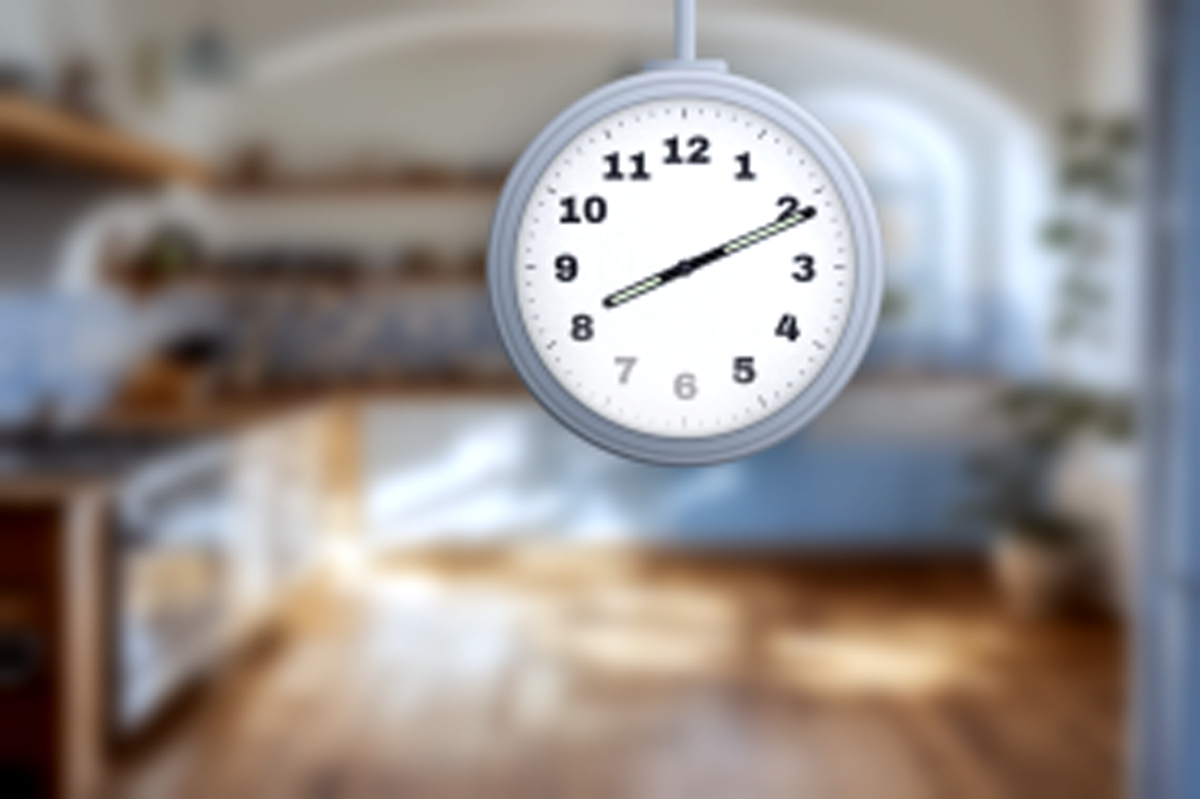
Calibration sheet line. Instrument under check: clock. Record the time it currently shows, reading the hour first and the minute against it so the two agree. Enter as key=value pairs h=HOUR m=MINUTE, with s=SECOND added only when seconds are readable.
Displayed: h=8 m=11
